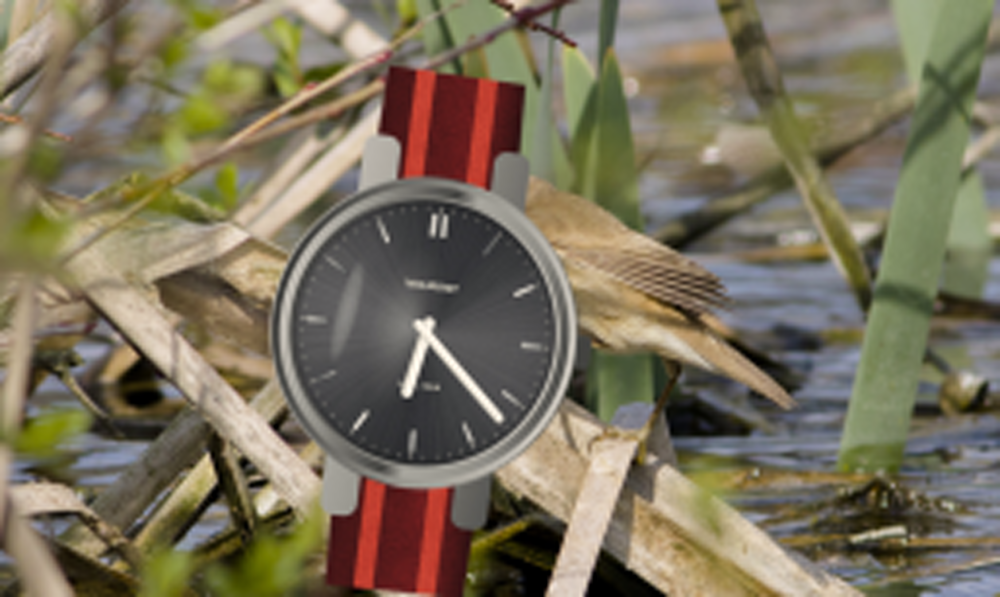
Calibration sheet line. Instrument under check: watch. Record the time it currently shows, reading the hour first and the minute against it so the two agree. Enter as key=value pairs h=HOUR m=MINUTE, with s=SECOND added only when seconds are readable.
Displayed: h=6 m=22
